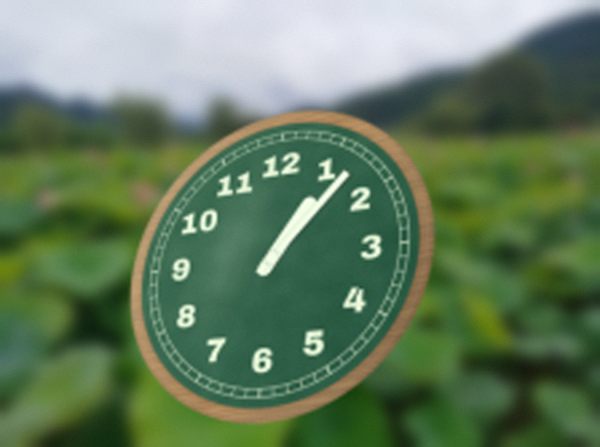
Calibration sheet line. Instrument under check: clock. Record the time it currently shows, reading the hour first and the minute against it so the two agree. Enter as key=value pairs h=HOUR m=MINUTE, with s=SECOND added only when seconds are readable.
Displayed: h=1 m=7
